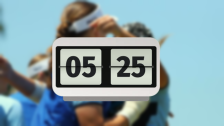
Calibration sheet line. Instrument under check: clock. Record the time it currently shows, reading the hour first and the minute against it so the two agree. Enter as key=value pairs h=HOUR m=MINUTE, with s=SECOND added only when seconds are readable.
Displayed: h=5 m=25
